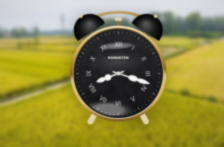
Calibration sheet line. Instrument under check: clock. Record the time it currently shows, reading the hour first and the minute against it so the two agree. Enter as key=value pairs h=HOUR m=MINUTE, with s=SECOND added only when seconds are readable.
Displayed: h=8 m=18
